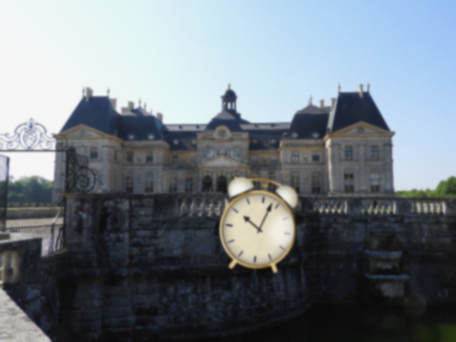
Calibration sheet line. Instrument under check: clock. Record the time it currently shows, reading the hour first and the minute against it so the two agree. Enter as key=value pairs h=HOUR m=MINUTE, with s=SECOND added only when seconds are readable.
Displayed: h=10 m=3
